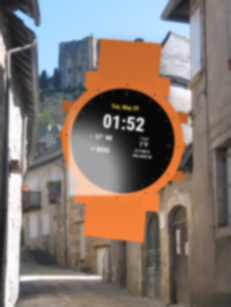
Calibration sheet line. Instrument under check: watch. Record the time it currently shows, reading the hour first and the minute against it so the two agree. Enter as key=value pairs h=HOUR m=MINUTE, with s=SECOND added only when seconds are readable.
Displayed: h=1 m=52
